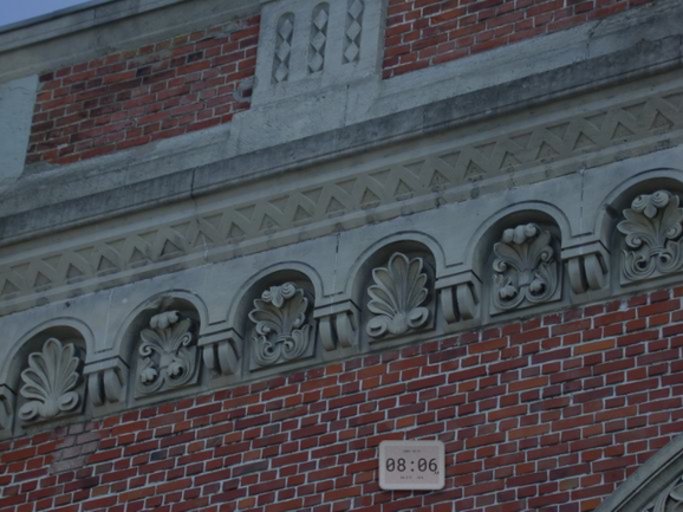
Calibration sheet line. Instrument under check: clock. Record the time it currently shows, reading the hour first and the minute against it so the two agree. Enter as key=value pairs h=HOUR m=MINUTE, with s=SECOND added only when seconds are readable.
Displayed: h=8 m=6
